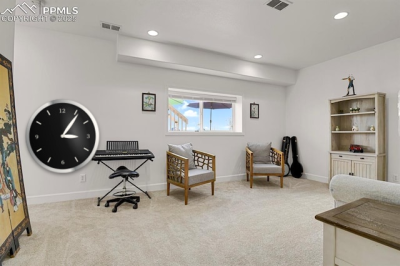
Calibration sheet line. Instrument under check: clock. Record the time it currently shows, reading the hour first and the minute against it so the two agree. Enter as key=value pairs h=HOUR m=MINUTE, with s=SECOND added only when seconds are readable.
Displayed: h=3 m=6
